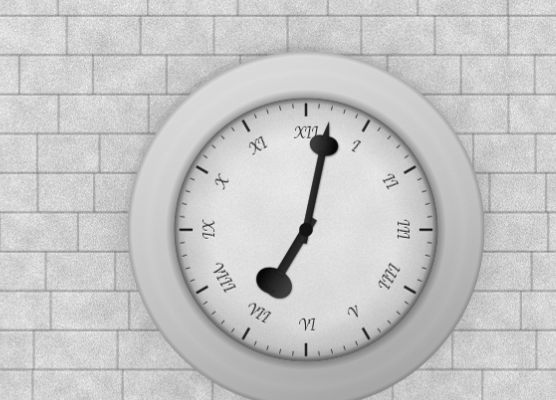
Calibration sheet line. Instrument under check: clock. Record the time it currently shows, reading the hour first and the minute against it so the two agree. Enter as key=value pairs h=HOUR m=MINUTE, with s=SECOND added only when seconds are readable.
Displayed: h=7 m=2
